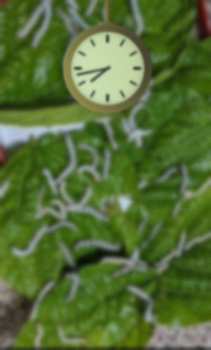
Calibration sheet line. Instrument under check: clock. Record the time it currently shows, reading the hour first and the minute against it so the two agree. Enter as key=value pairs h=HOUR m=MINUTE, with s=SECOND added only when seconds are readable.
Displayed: h=7 m=43
